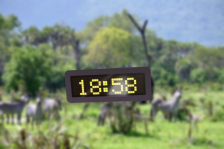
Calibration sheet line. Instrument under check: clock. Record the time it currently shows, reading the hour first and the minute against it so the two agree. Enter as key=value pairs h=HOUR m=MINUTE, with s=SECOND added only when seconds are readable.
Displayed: h=18 m=58
